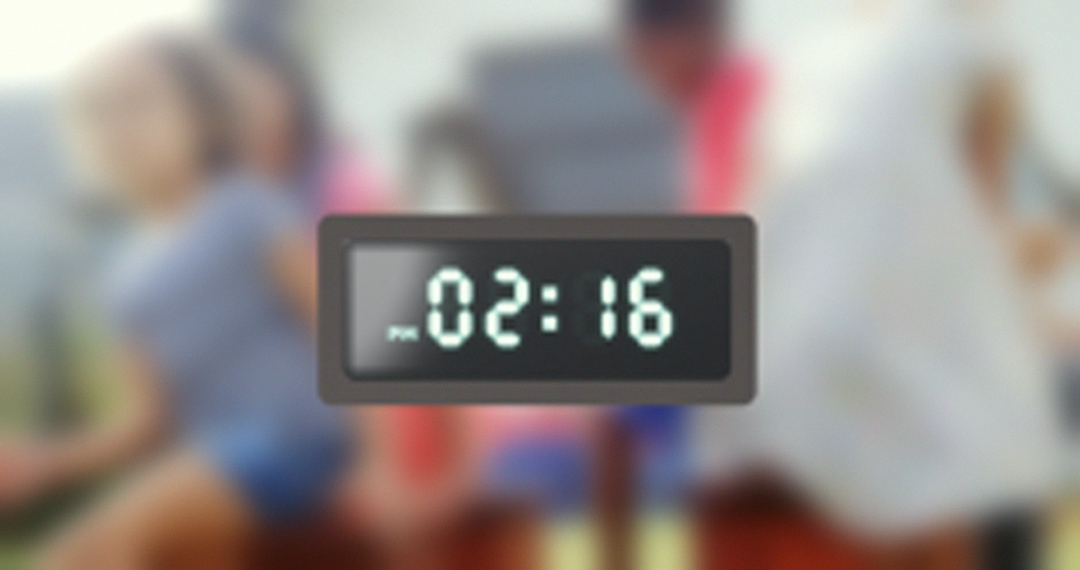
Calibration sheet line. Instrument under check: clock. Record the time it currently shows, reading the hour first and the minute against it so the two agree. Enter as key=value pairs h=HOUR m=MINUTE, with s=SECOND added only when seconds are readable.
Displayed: h=2 m=16
